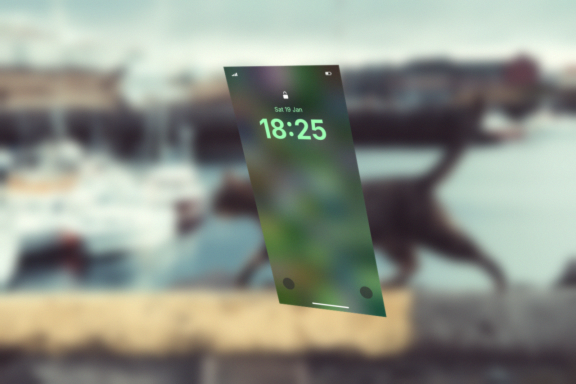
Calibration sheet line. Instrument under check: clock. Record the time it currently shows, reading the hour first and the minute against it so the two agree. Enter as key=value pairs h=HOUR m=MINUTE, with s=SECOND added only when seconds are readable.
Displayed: h=18 m=25
